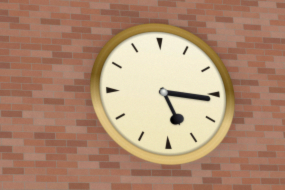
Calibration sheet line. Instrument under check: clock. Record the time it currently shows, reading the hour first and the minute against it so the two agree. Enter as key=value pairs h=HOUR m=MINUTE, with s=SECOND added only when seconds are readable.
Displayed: h=5 m=16
